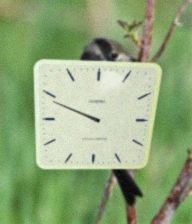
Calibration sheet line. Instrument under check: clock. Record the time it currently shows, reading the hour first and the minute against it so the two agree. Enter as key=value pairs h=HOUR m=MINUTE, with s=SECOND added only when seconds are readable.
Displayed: h=9 m=49
